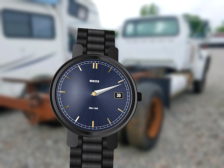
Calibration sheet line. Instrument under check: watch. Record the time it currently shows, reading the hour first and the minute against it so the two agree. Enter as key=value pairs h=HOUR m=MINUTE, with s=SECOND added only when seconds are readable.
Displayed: h=2 m=11
